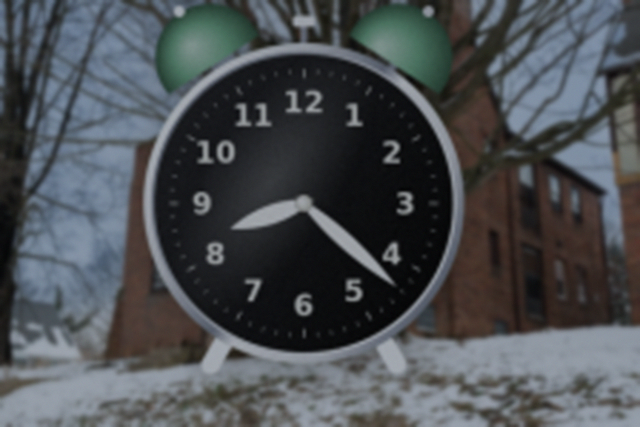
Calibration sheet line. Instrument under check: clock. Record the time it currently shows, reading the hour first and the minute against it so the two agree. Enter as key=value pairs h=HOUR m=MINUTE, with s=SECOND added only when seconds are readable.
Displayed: h=8 m=22
